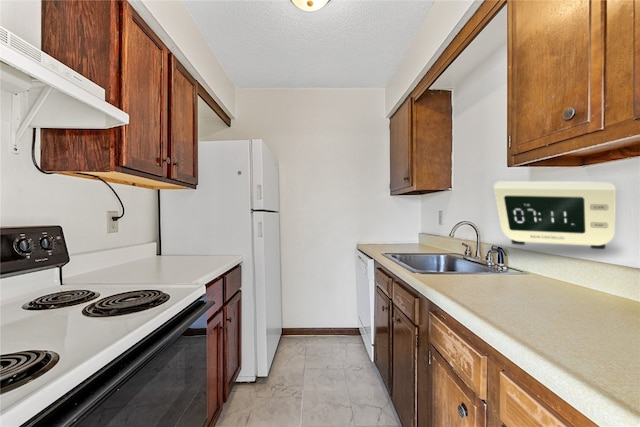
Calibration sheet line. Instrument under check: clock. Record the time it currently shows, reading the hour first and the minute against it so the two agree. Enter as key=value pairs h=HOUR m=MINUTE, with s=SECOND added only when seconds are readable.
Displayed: h=7 m=11
